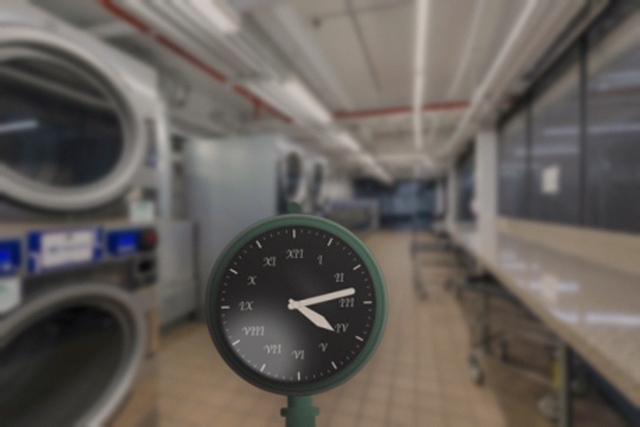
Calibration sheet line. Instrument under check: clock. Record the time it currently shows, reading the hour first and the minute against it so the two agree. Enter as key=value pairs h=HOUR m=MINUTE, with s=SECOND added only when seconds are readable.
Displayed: h=4 m=13
